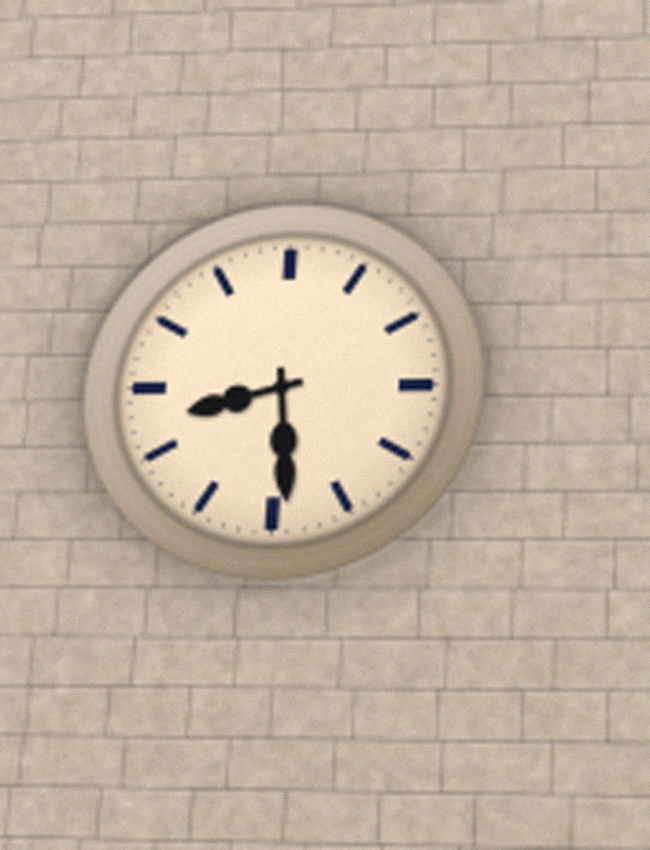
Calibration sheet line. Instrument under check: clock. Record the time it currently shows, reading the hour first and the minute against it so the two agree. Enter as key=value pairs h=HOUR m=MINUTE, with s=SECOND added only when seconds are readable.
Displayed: h=8 m=29
